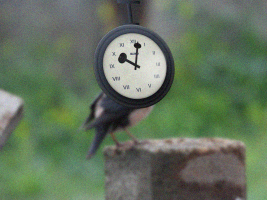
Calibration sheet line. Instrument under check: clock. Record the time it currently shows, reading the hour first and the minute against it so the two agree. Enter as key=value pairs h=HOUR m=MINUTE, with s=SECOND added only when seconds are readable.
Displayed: h=10 m=2
